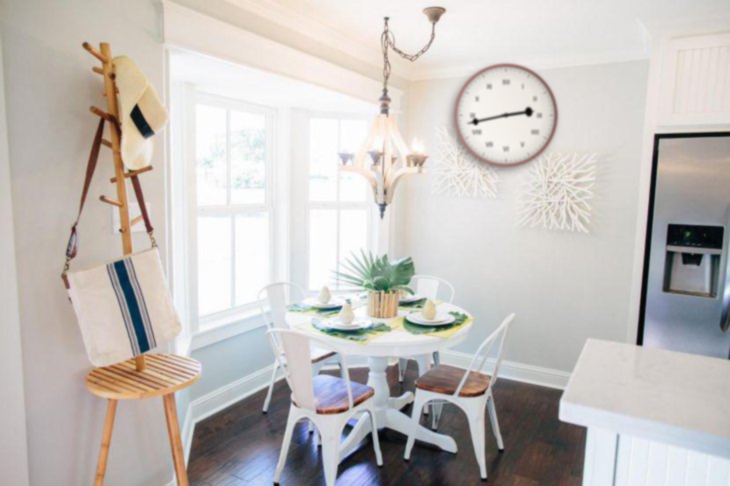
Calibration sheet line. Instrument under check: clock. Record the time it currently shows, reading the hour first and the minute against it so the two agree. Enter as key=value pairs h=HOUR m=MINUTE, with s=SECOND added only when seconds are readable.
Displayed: h=2 m=43
